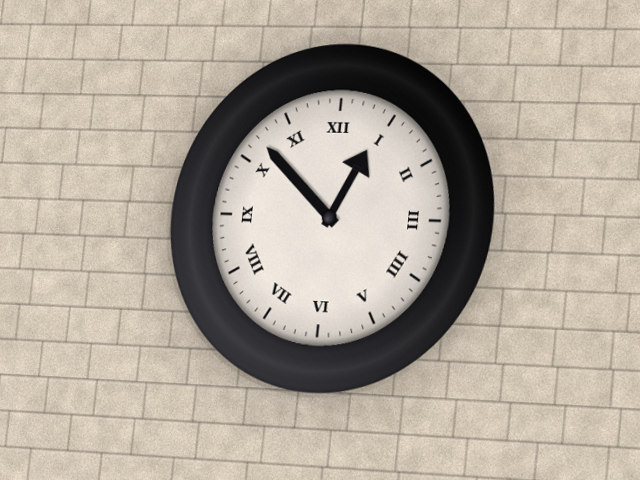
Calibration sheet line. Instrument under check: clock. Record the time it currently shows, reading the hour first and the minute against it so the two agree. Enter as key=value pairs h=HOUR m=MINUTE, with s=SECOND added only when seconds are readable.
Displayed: h=12 m=52
